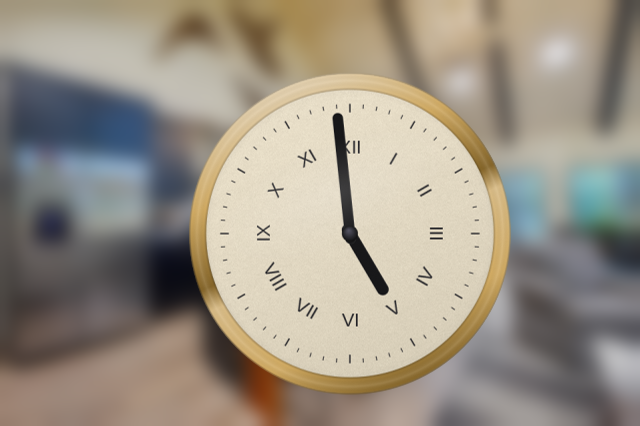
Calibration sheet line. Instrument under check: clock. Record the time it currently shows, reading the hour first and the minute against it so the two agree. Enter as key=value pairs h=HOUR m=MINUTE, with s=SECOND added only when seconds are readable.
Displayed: h=4 m=59
